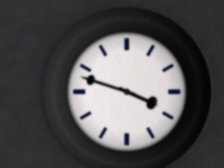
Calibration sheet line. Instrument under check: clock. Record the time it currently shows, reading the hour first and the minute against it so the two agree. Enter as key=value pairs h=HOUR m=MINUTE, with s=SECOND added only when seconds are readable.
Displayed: h=3 m=48
